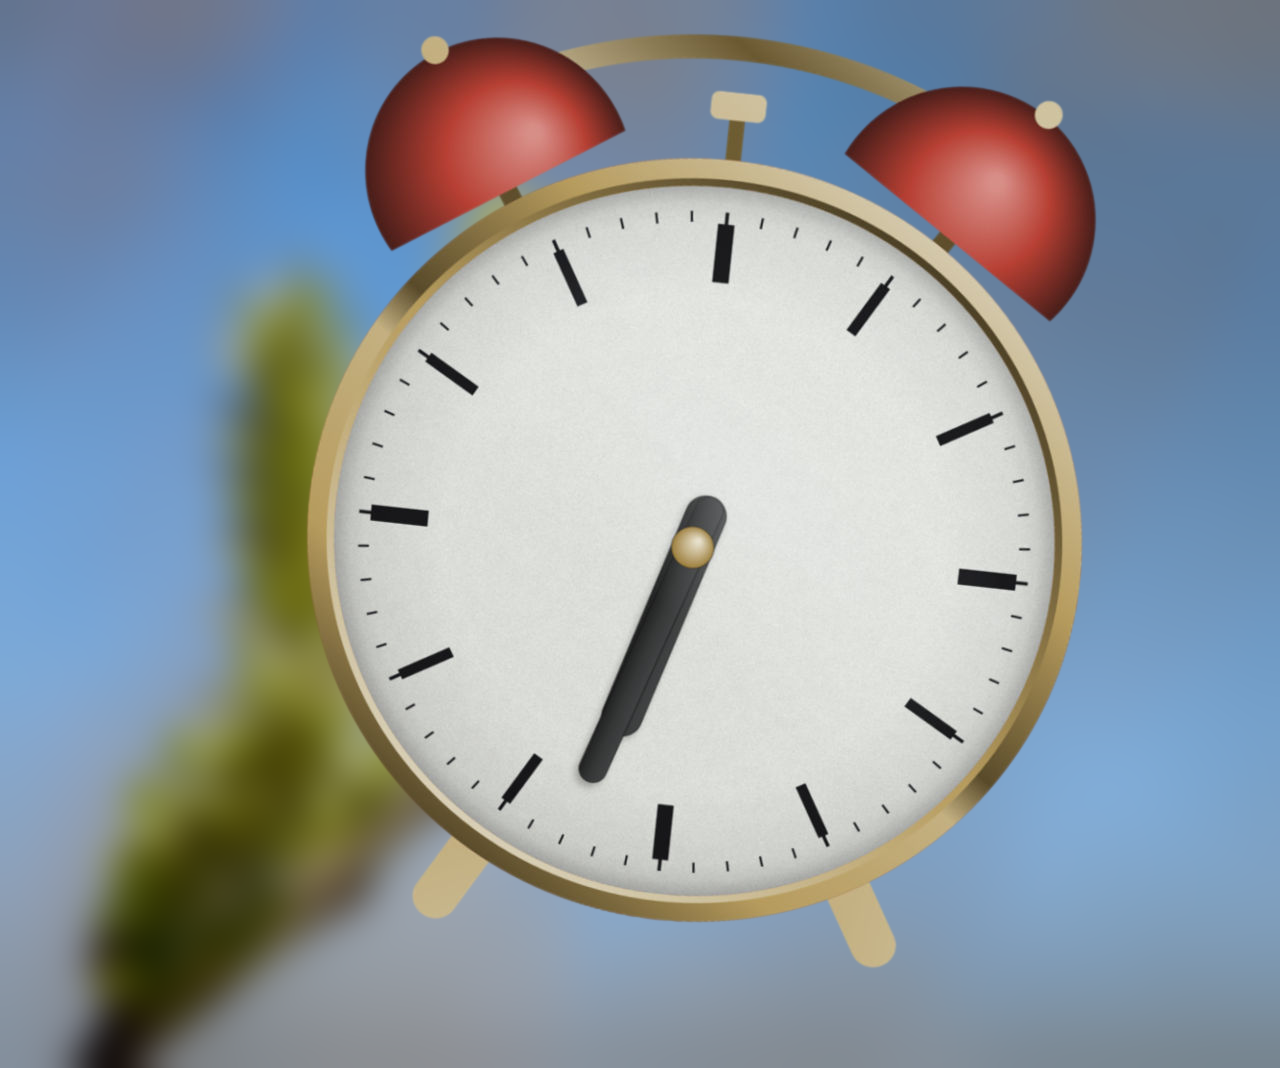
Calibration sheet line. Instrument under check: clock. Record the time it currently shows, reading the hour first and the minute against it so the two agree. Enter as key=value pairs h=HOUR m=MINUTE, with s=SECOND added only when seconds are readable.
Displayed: h=6 m=33
